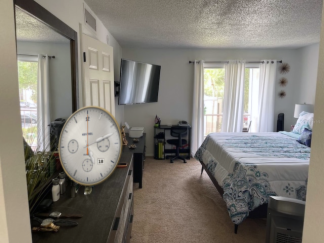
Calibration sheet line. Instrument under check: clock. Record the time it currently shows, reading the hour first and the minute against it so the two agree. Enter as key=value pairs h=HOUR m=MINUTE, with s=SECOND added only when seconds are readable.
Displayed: h=5 m=12
